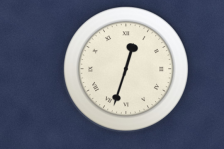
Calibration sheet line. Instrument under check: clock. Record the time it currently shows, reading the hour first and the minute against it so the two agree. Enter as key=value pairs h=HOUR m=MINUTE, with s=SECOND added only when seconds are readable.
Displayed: h=12 m=33
